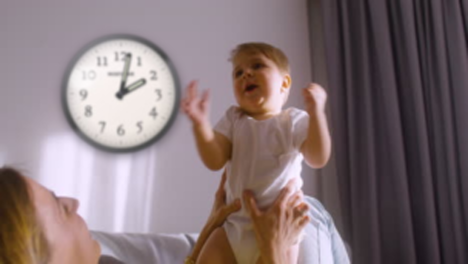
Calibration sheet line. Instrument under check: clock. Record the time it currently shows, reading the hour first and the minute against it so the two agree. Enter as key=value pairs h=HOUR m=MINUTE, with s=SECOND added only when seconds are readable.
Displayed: h=2 m=2
